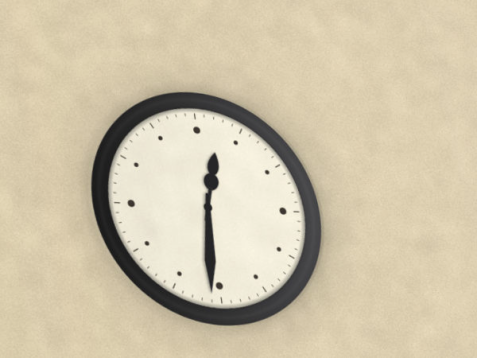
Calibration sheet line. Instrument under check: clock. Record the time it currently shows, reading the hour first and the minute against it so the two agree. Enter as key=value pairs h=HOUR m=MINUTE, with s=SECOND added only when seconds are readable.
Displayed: h=12 m=31
